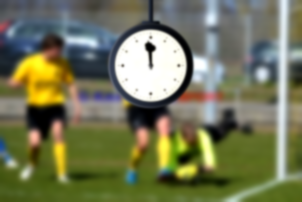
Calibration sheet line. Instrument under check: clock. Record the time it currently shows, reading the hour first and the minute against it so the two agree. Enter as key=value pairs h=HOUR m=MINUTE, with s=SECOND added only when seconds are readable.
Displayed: h=11 m=59
